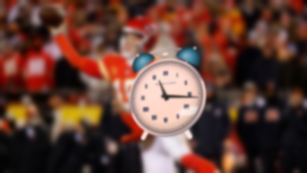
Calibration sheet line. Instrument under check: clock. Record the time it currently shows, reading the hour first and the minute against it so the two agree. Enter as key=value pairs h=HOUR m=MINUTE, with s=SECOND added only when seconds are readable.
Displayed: h=11 m=16
